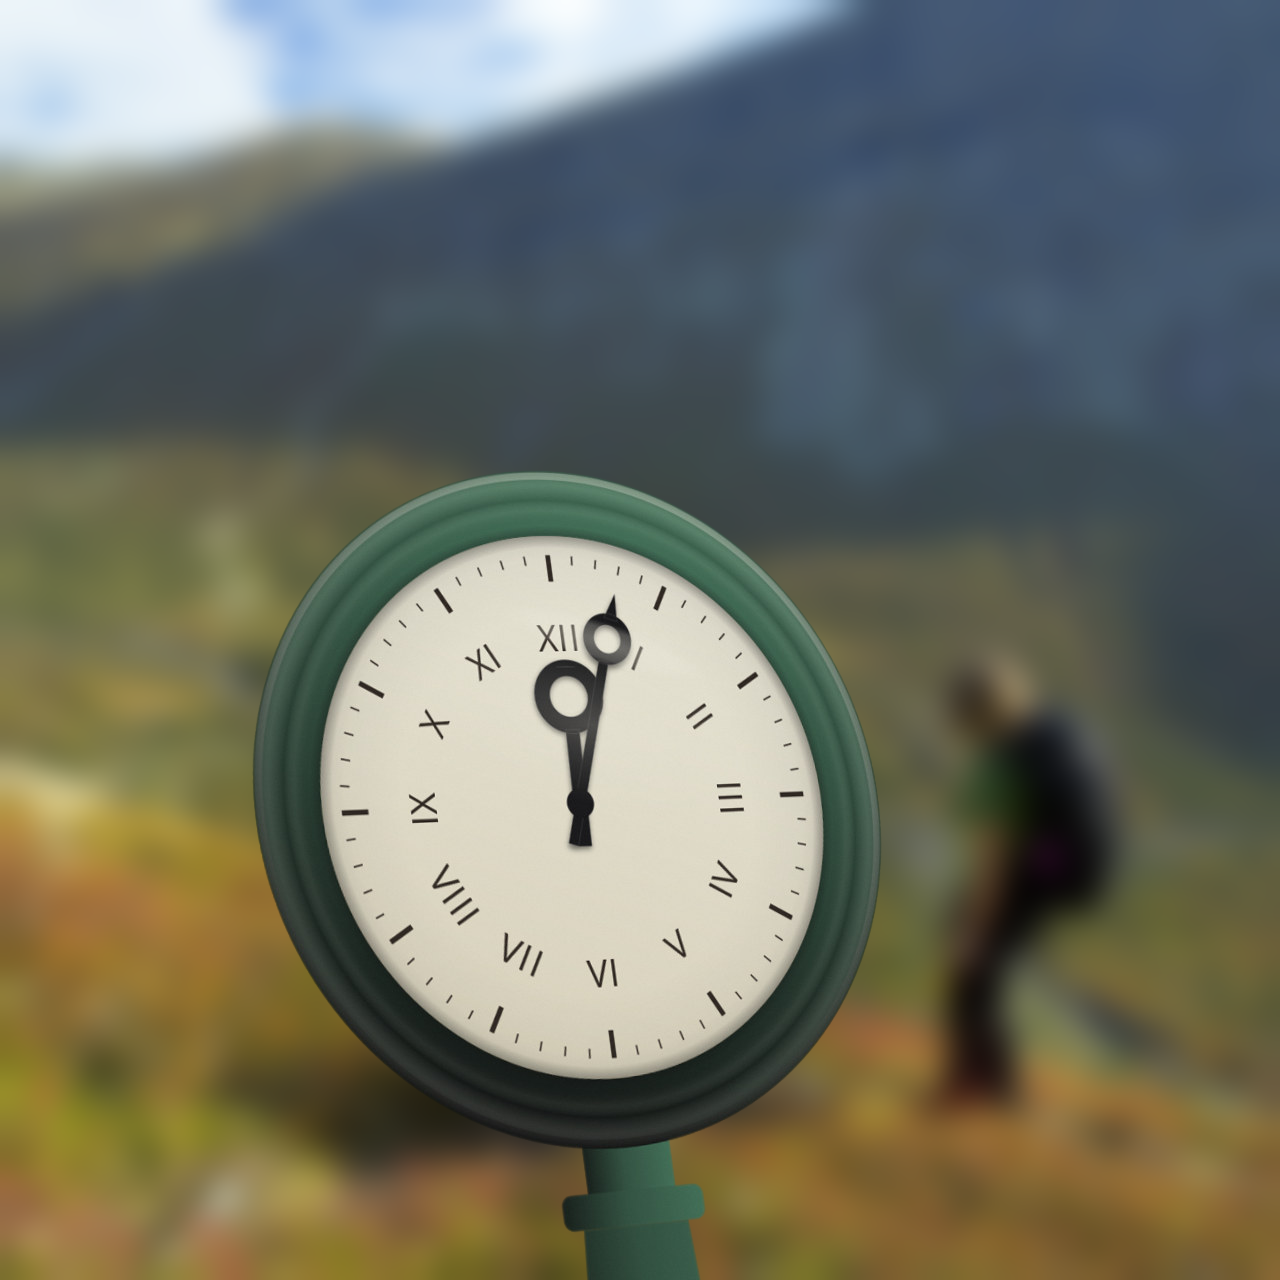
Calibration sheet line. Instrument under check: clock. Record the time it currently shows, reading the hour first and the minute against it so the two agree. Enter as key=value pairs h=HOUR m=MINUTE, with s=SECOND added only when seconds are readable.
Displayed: h=12 m=3
